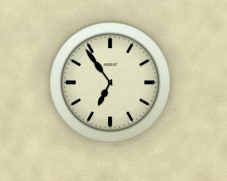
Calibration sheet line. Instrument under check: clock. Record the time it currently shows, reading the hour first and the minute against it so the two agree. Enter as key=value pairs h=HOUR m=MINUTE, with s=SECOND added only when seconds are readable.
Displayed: h=6 m=54
